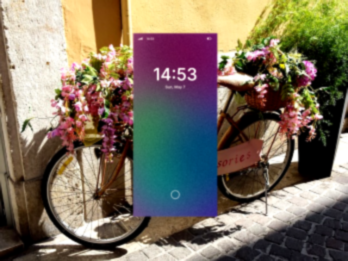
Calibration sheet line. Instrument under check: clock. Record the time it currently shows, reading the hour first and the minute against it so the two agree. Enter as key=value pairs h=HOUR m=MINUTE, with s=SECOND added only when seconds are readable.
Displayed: h=14 m=53
